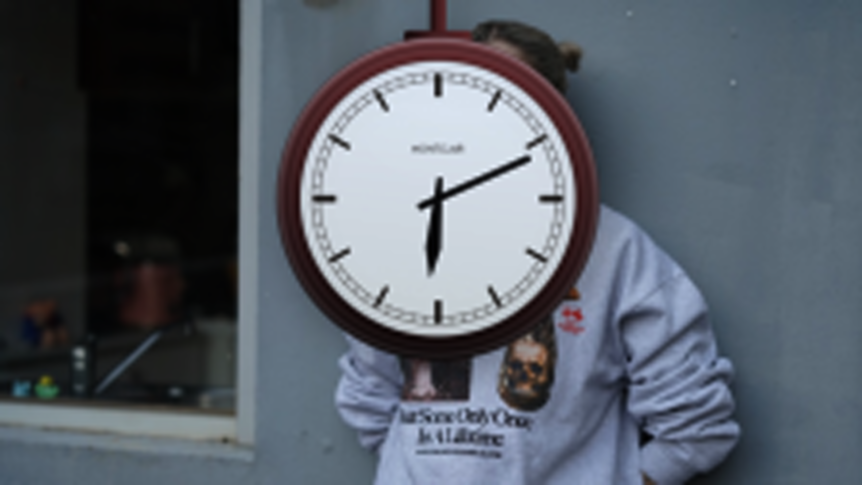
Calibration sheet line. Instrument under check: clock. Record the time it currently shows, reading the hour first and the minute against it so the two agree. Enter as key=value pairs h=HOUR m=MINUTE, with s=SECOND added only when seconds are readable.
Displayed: h=6 m=11
